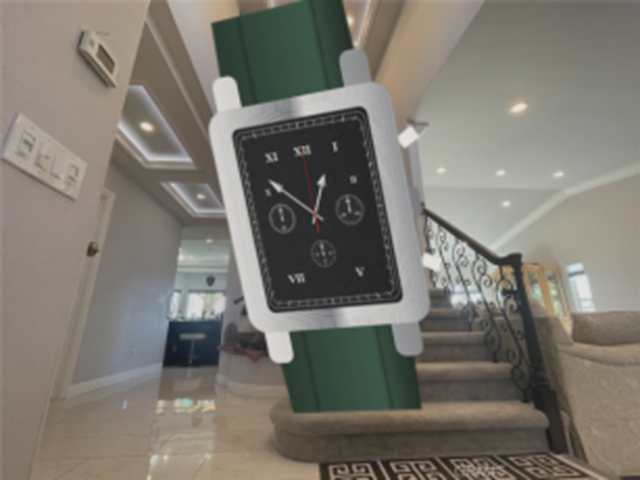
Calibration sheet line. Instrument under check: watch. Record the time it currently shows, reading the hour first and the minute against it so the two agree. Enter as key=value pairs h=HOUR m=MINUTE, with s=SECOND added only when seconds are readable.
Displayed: h=12 m=52
